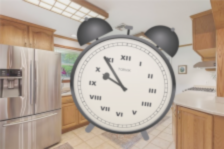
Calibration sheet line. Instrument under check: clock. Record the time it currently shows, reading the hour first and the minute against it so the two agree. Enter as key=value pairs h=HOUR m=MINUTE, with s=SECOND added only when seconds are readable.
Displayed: h=9 m=54
